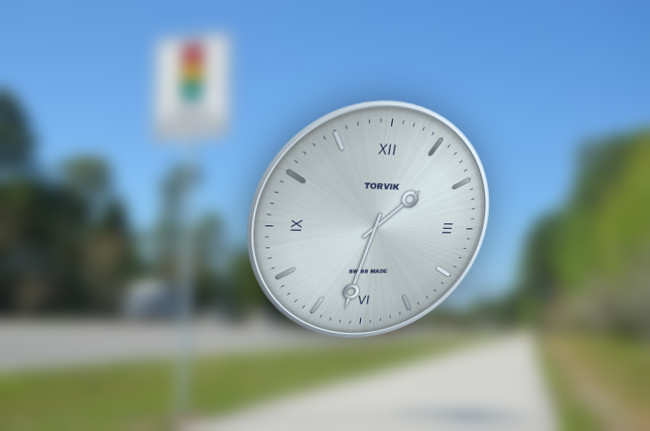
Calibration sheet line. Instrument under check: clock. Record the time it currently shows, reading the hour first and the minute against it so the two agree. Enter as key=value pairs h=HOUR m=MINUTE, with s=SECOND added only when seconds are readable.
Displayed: h=1 m=32
